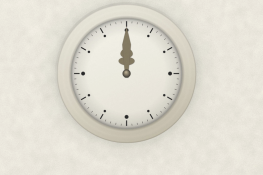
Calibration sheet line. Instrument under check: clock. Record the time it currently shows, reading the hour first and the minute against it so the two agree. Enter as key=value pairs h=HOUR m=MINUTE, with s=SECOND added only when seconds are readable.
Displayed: h=12 m=0
